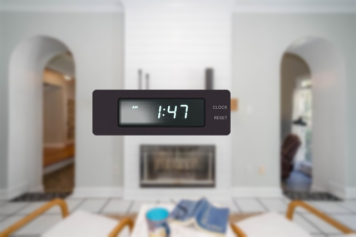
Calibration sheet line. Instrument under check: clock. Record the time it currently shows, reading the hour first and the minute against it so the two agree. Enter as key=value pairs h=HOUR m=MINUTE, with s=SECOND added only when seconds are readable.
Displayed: h=1 m=47
